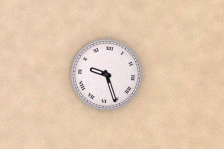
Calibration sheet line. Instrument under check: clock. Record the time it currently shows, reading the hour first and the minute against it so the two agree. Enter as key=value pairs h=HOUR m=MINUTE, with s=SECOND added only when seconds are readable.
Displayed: h=9 m=26
